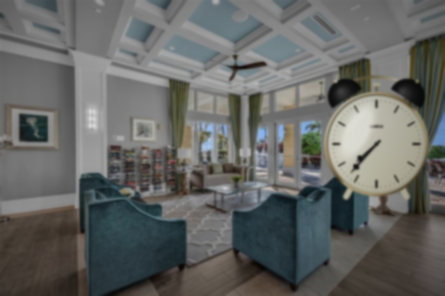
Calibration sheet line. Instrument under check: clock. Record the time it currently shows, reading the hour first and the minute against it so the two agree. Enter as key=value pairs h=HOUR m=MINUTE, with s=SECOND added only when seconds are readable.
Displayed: h=7 m=37
